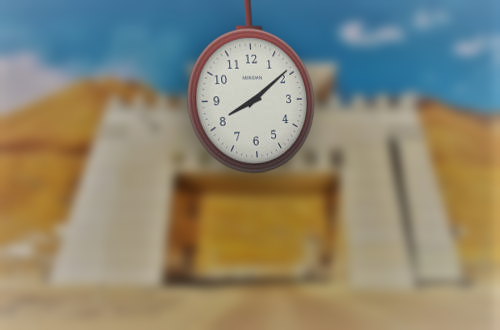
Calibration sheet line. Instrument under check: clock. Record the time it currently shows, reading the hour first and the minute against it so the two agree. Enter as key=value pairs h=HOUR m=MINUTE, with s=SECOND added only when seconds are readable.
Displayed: h=8 m=9
